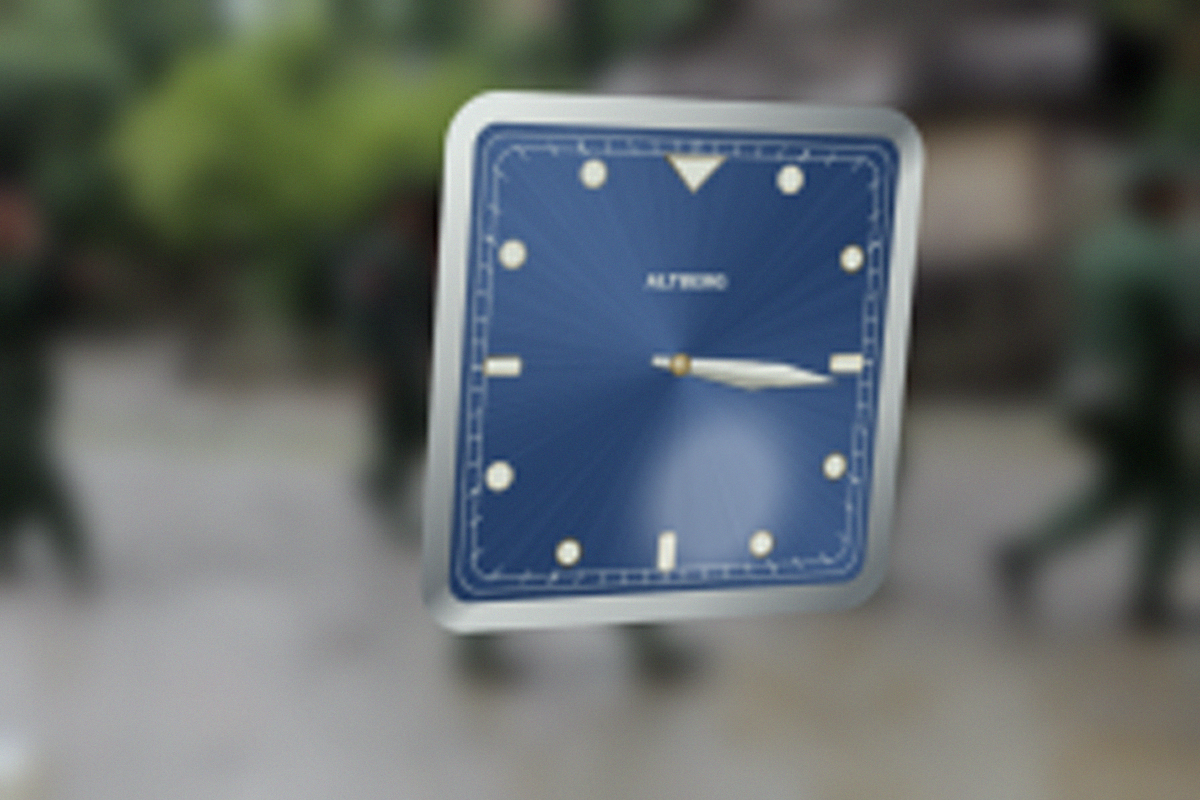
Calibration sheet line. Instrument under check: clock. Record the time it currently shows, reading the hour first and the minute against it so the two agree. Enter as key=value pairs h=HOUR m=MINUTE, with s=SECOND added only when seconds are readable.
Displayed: h=3 m=16
